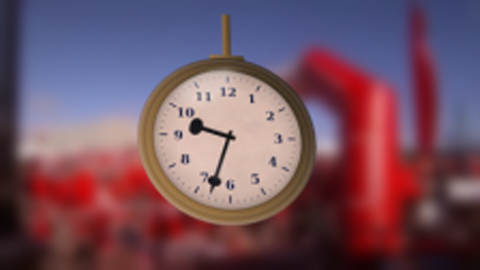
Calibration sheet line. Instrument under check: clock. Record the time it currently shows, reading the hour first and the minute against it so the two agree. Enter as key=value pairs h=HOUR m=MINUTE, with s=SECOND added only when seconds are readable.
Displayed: h=9 m=33
